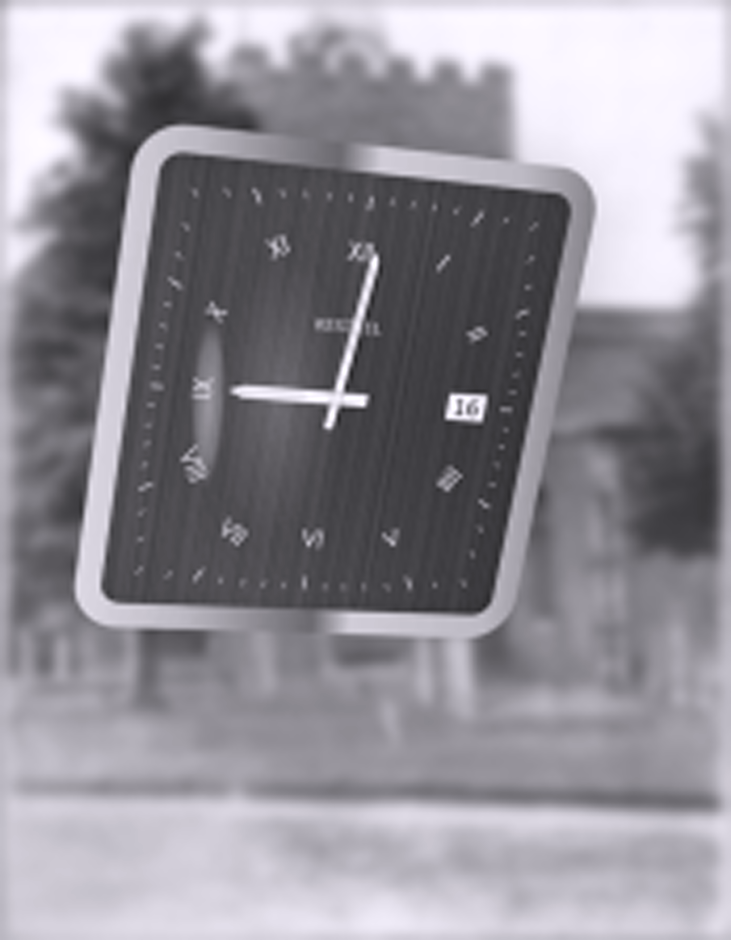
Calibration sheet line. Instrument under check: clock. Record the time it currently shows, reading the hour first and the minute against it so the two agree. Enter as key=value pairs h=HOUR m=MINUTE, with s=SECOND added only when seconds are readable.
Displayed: h=9 m=1
